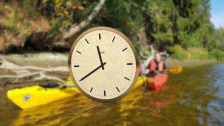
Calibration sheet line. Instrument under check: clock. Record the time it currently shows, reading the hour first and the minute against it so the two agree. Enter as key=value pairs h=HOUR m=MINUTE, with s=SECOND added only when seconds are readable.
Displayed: h=11 m=40
